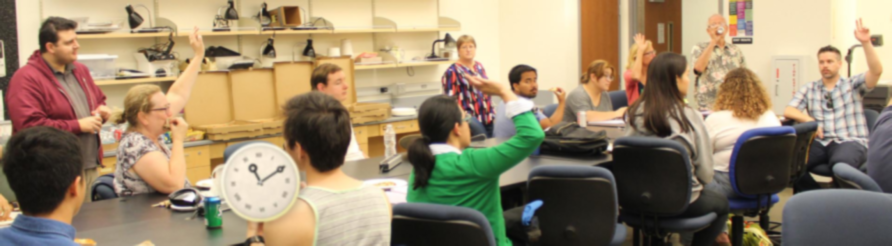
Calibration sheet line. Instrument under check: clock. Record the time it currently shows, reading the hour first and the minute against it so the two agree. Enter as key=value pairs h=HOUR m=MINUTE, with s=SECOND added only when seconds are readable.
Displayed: h=11 m=10
